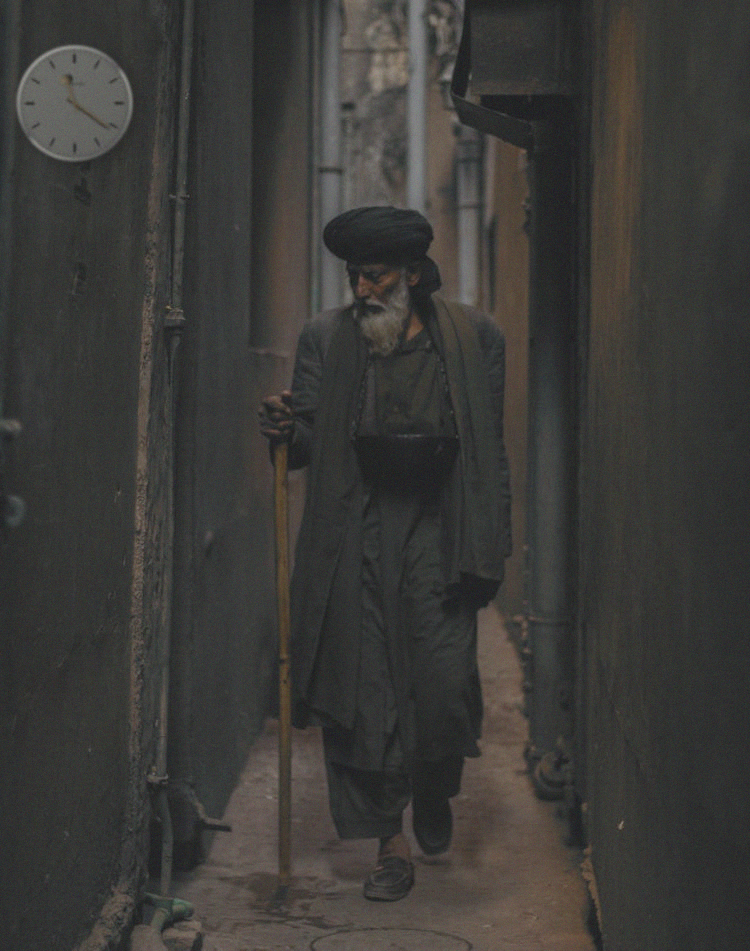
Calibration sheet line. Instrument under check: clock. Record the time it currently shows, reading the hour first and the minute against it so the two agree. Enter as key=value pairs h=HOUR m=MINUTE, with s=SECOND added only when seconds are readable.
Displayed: h=11 m=21
